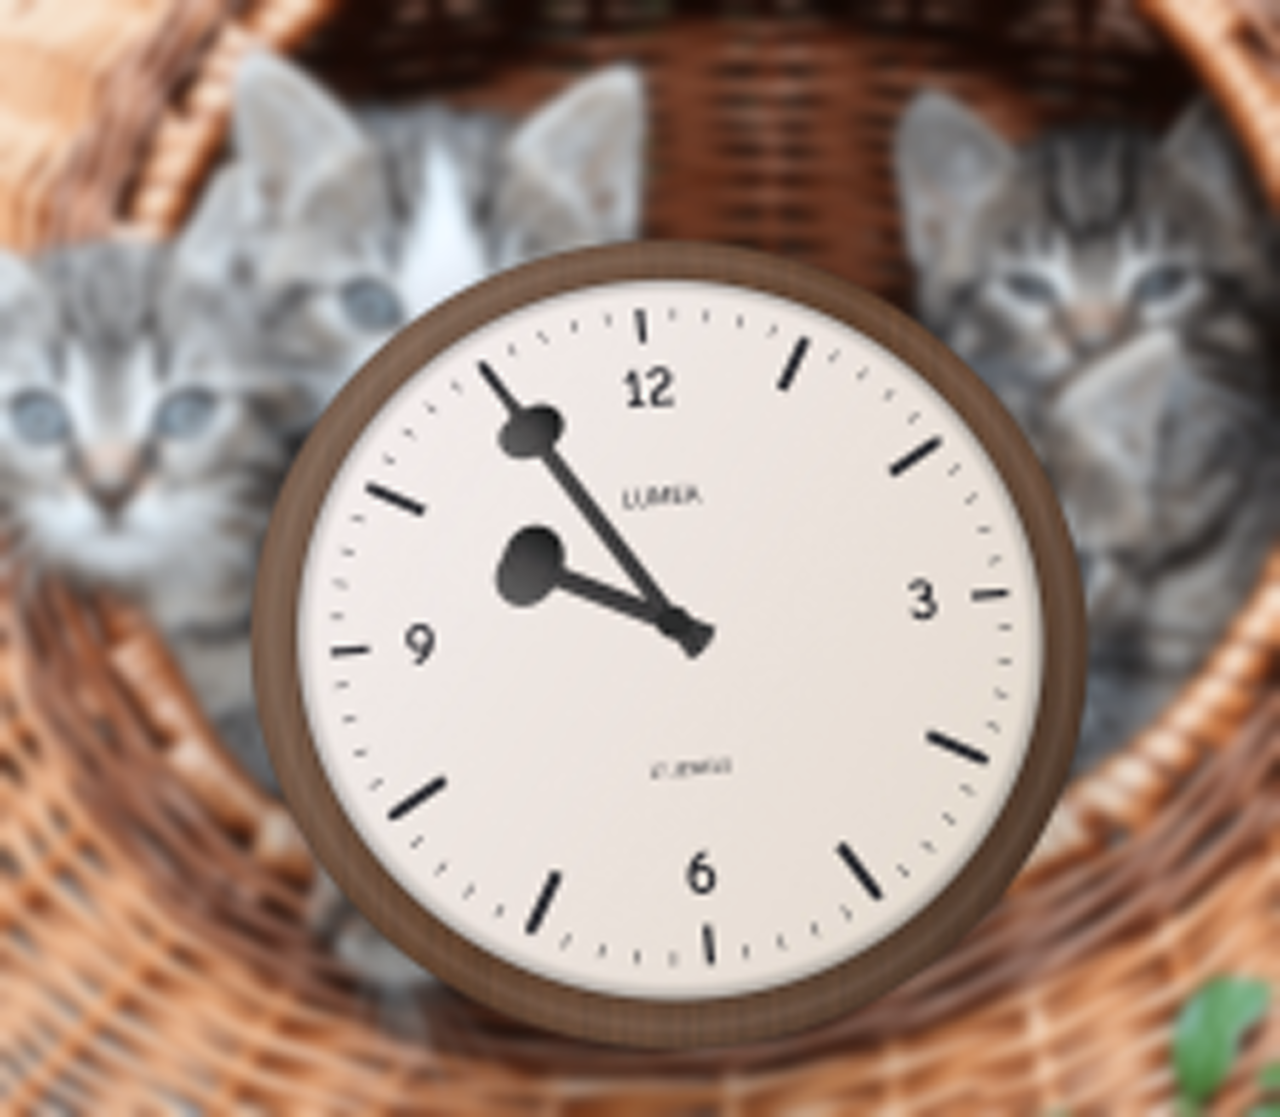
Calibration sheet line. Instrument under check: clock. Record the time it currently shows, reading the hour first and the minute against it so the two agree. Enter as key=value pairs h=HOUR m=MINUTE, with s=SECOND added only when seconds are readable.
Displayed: h=9 m=55
